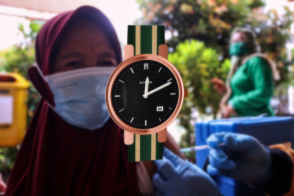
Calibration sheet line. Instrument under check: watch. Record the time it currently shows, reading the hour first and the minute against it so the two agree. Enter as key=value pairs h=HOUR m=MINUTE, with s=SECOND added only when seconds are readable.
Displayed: h=12 m=11
